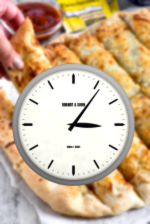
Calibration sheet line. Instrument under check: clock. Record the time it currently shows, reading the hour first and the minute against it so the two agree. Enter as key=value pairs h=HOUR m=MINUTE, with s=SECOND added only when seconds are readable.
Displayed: h=3 m=6
